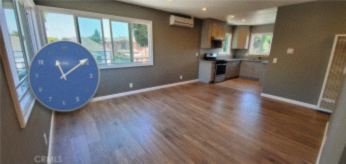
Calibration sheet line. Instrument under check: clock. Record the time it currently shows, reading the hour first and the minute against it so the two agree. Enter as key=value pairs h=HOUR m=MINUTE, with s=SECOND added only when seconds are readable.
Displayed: h=11 m=9
